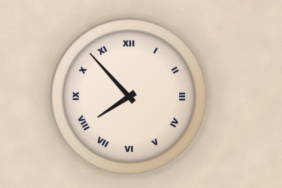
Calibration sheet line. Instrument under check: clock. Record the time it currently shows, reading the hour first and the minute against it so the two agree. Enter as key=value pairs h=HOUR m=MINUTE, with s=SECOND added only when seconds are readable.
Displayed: h=7 m=53
